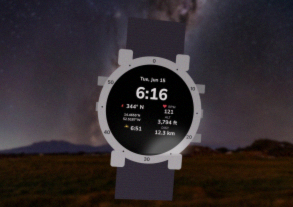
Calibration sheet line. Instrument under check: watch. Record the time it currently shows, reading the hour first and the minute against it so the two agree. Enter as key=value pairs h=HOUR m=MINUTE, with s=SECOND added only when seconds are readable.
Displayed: h=6 m=16
